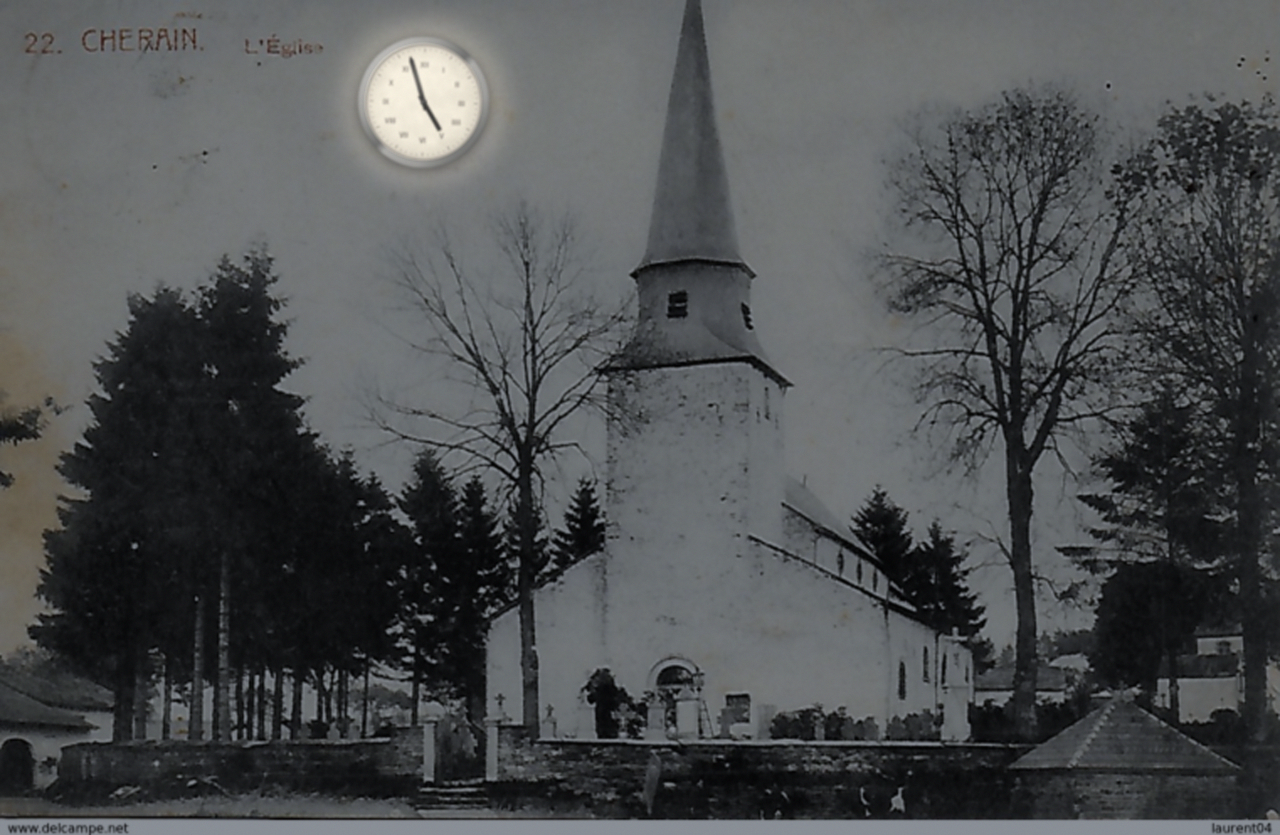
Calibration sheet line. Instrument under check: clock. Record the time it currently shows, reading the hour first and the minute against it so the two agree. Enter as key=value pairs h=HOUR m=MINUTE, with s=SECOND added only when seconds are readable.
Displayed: h=4 m=57
